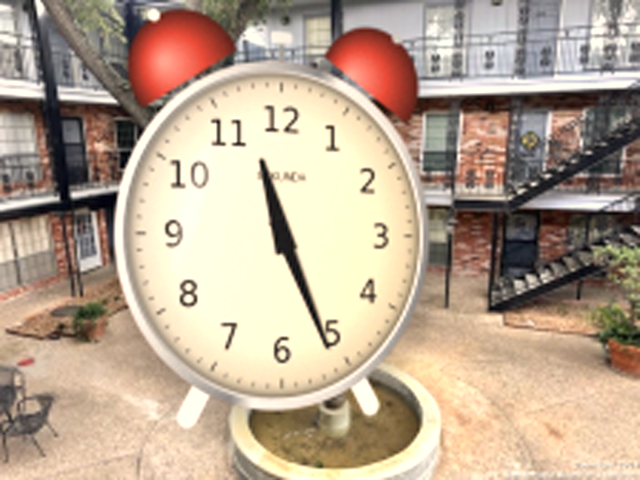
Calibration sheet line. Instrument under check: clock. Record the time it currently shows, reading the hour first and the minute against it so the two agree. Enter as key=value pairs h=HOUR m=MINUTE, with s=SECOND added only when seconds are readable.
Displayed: h=11 m=26
